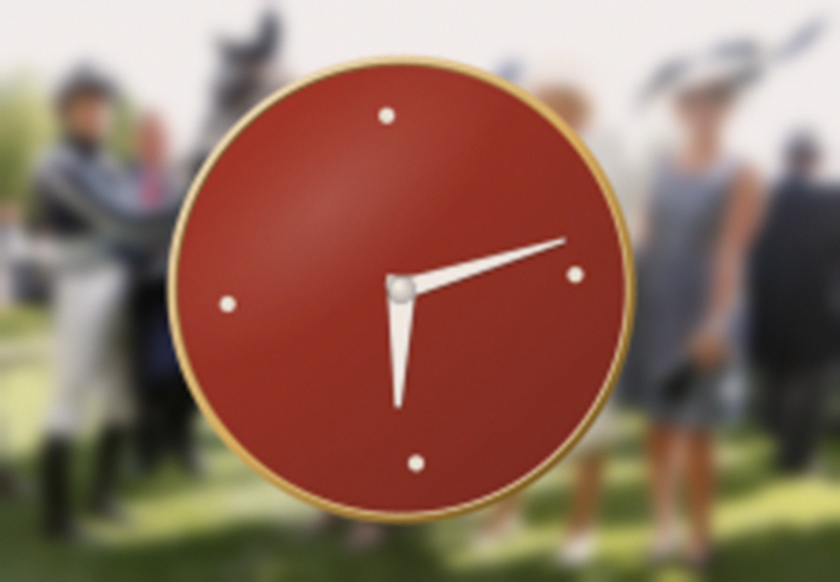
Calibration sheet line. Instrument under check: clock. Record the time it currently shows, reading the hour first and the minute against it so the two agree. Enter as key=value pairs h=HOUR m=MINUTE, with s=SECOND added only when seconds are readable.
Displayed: h=6 m=13
